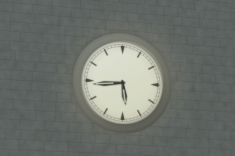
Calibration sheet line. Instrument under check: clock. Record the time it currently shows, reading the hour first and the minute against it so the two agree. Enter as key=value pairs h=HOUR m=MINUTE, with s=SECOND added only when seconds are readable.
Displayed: h=5 m=44
